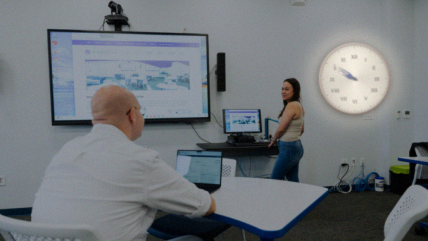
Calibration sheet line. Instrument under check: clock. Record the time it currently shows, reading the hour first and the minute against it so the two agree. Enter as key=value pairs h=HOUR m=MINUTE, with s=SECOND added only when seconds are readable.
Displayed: h=9 m=51
